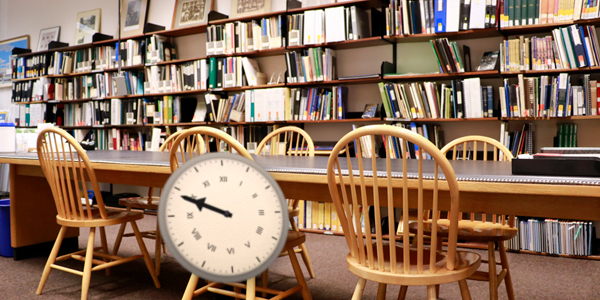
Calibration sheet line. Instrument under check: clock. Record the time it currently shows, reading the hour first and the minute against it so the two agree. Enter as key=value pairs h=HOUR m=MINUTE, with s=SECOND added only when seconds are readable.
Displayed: h=9 m=49
